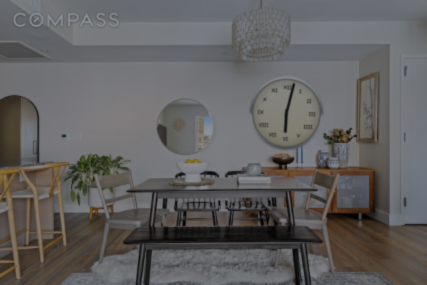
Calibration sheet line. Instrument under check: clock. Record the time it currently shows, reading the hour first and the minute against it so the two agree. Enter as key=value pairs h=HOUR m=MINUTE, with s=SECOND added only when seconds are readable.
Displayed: h=6 m=2
